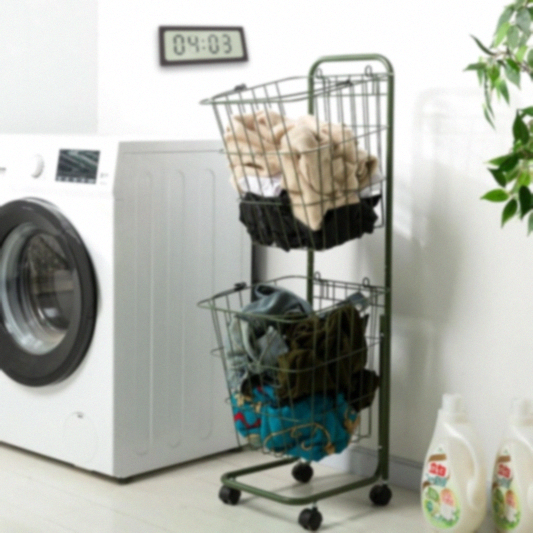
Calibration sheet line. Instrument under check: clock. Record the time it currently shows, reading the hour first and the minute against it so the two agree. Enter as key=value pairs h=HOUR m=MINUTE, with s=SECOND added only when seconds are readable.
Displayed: h=4 m=3
